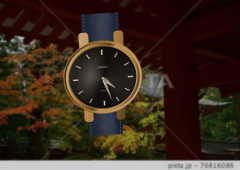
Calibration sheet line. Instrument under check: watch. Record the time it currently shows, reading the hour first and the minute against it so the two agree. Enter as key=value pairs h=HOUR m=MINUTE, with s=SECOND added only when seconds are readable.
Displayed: h=4 m=27
